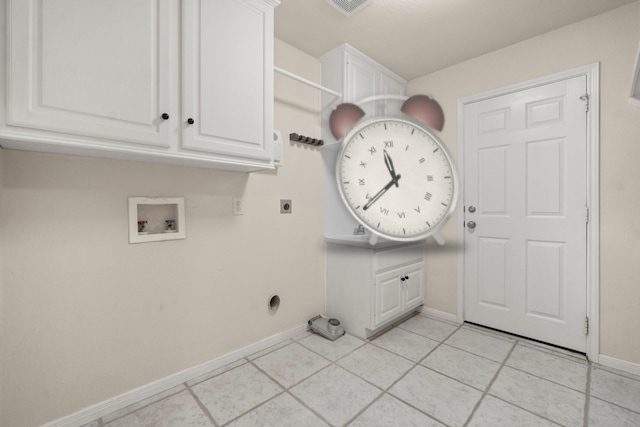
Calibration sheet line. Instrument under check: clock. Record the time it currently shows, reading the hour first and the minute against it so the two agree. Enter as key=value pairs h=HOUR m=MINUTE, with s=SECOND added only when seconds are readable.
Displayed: h=11 m=39
